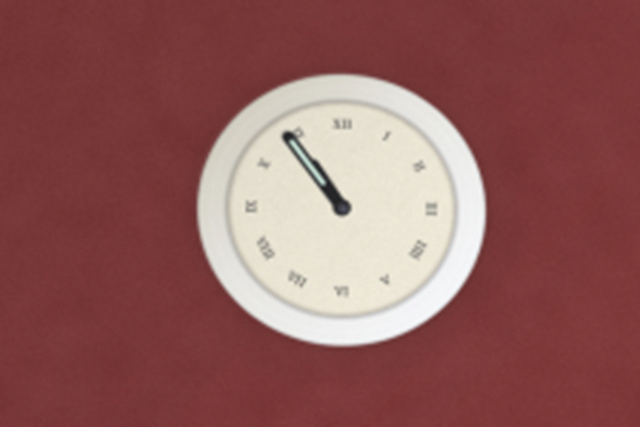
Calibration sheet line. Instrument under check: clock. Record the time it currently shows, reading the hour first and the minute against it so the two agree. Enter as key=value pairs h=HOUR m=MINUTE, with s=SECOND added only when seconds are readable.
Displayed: h=10 m=54
